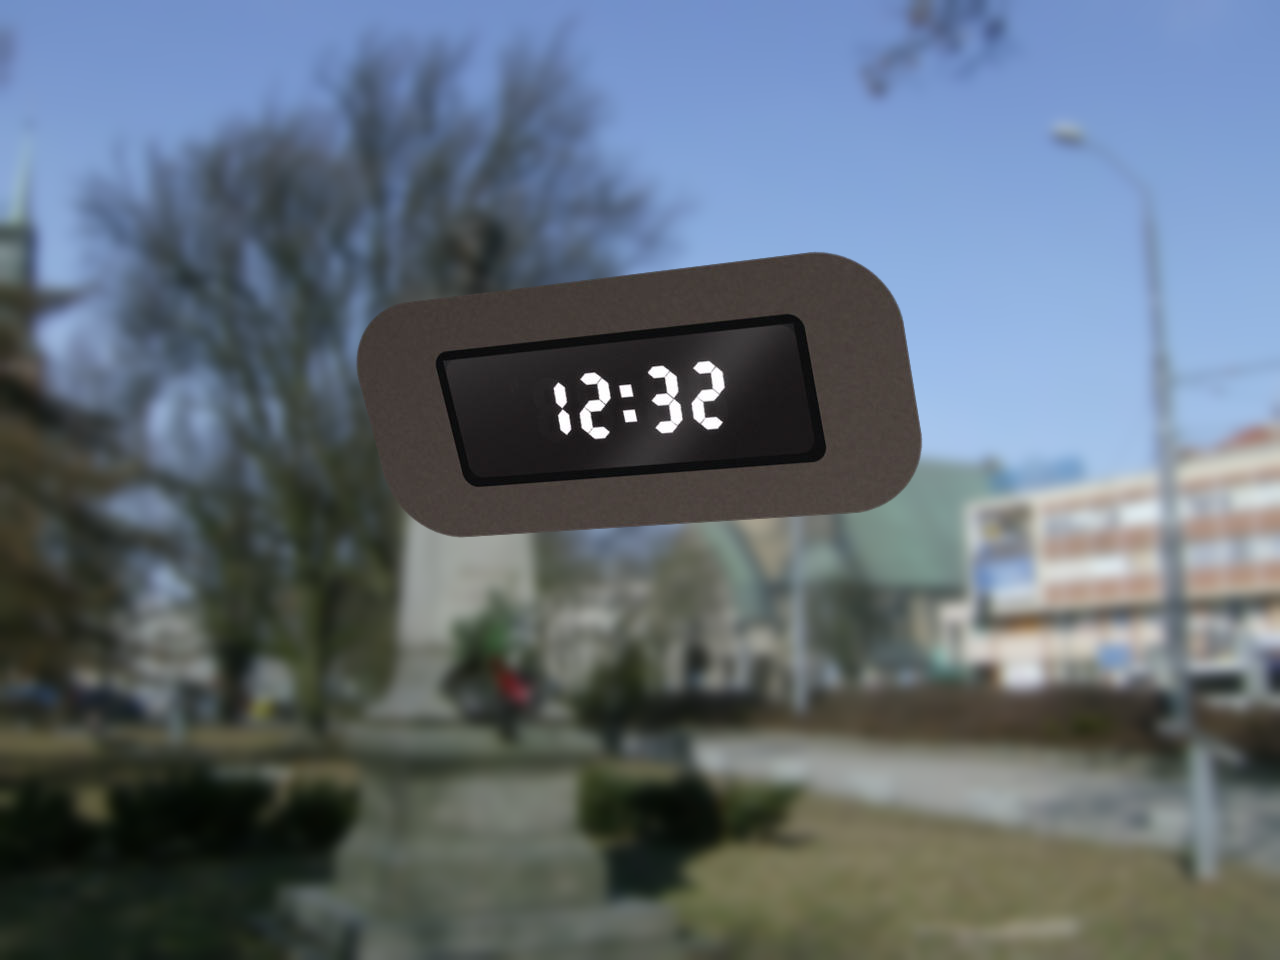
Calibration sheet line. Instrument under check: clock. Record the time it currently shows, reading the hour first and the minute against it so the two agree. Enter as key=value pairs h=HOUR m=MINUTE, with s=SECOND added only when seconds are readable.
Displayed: h=12 m=32
